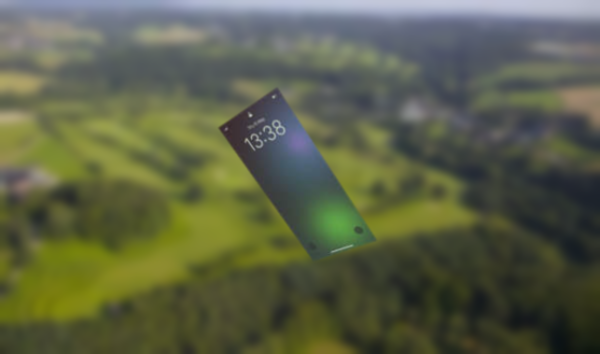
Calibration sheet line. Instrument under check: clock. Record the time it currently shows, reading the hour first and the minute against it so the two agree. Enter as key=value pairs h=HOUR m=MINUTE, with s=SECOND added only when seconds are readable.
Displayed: h=13 m=38
